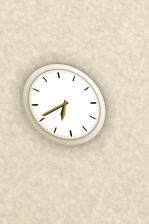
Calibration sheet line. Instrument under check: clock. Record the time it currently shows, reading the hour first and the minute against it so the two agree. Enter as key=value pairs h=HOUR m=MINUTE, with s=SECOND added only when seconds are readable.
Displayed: h=6 m=41
